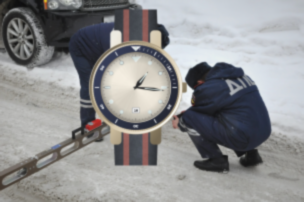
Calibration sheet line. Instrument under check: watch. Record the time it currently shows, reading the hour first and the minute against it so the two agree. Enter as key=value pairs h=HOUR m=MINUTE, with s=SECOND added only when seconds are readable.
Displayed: h=1 m=16
